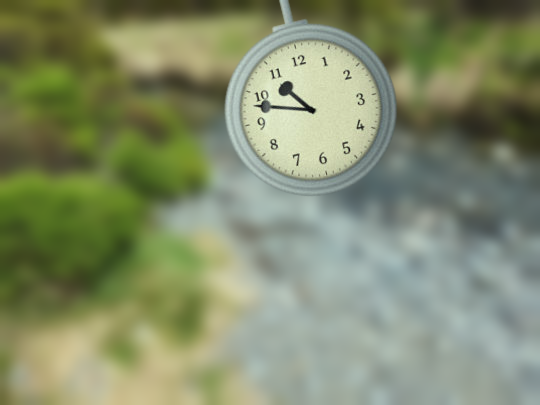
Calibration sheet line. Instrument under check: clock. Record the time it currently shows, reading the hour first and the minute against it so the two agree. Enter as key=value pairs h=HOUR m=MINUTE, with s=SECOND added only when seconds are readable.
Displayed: h=10 m=48
